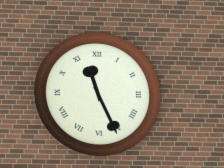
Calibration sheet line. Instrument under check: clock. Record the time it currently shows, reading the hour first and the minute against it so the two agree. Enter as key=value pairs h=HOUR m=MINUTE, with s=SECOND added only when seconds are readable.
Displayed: h=11 m=26
